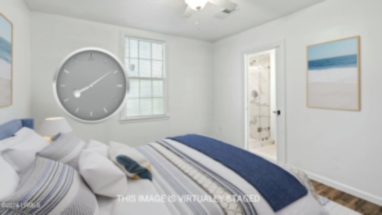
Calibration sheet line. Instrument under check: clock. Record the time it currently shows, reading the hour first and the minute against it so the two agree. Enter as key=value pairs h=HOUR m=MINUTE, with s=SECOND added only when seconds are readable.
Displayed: h=8 m=9
